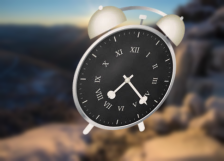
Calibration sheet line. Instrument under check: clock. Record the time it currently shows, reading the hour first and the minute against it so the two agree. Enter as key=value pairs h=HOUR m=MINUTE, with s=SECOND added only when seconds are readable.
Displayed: h=7 m=22
